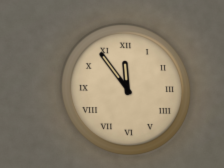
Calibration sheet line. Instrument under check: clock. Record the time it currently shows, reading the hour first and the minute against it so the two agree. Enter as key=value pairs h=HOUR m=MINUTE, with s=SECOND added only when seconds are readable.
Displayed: h=11 m=54
